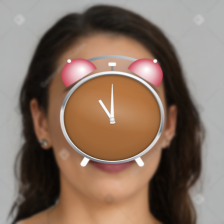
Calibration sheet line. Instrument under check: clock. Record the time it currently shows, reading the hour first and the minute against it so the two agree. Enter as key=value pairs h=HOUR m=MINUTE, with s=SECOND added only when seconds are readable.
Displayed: h=11 m=0
